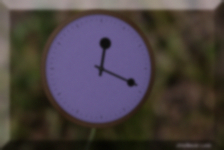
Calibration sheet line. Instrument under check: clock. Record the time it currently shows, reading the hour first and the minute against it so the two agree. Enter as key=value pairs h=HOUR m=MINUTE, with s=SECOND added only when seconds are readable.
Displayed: h=12 m=19
